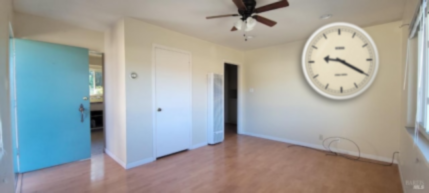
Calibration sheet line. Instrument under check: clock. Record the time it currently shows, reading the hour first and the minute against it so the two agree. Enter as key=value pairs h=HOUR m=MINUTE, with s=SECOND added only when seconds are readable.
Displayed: h=9 m=20
